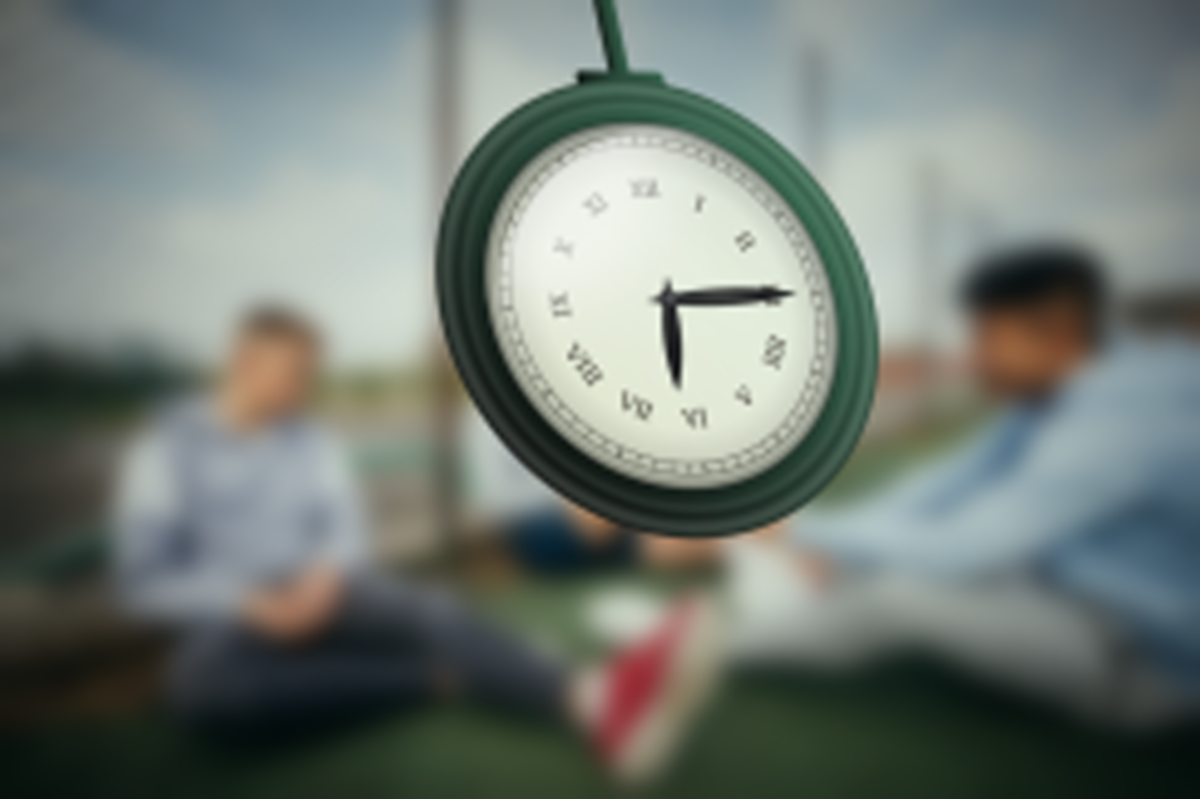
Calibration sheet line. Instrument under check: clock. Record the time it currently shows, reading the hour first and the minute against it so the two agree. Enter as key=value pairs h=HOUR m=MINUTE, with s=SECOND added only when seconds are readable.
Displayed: h=6 m=15
